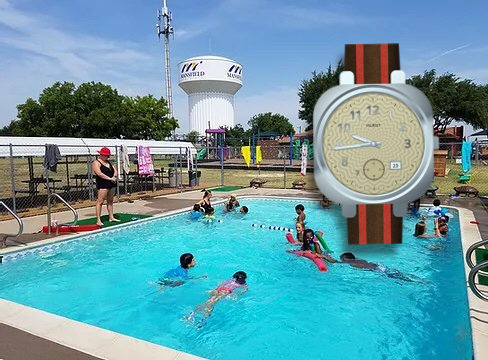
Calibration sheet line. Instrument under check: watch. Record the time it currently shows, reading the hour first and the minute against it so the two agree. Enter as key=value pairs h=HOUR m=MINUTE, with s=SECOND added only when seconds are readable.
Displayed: h=9 m=44
